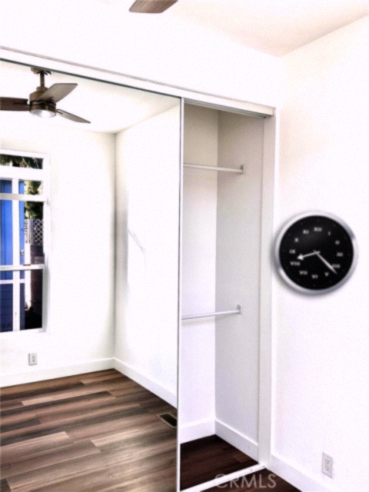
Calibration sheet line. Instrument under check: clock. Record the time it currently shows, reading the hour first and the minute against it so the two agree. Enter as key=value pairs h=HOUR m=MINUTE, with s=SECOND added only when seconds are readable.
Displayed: h=8 m=22
